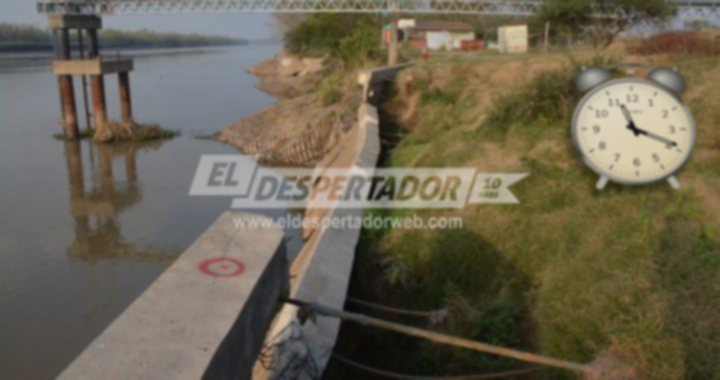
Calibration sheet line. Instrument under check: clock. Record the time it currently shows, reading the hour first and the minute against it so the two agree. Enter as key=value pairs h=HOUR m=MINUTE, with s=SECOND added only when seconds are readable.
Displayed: h=11 m=19
